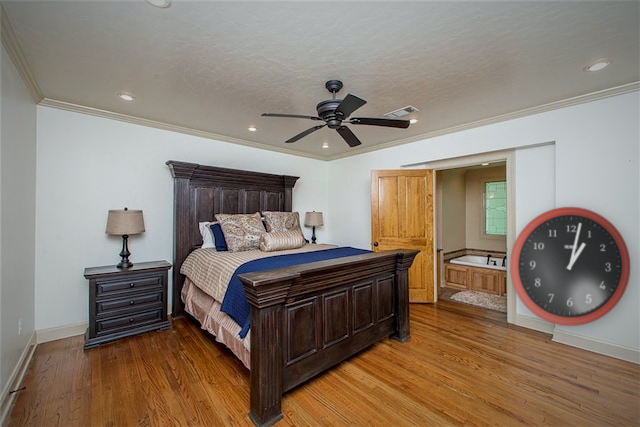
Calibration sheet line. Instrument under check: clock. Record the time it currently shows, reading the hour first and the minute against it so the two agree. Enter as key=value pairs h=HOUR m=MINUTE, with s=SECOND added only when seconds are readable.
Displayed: h=1 m=2
